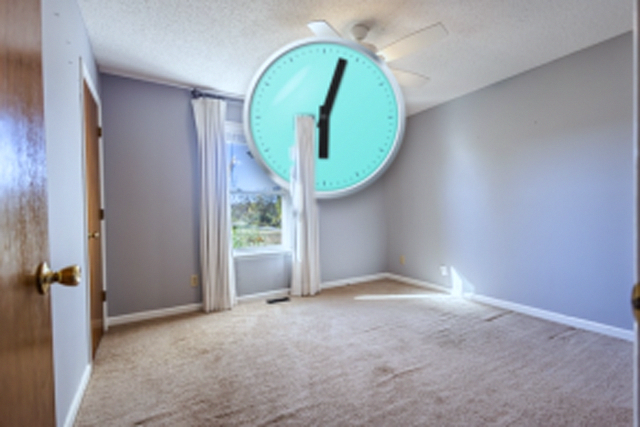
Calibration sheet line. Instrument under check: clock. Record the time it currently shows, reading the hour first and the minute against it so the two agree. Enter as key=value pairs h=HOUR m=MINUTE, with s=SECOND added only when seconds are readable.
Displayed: h=6 m=3
